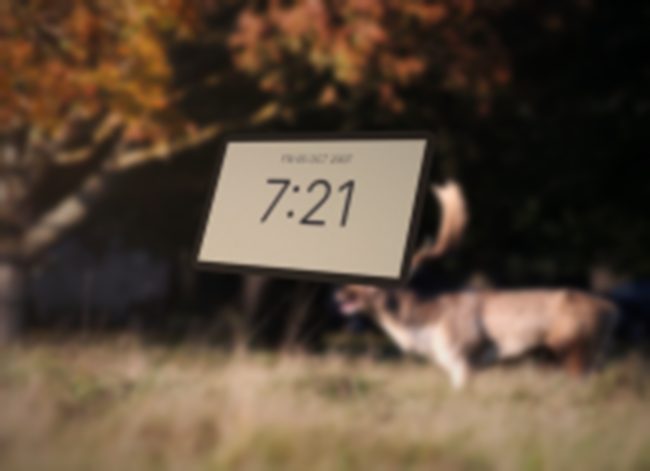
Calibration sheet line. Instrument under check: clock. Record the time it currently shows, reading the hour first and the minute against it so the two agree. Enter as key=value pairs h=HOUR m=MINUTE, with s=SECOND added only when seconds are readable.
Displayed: h=7 m=21
